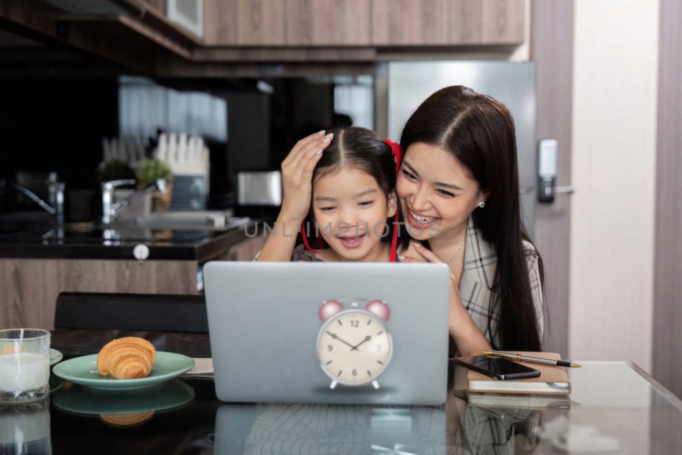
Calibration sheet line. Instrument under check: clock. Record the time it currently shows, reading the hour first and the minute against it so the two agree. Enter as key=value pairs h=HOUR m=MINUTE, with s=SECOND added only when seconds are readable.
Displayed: h=1 m=50
